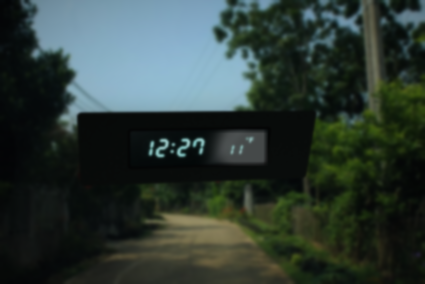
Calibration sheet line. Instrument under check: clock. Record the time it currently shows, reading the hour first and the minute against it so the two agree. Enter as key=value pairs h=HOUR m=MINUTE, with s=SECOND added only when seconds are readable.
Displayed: h=12 m=27
